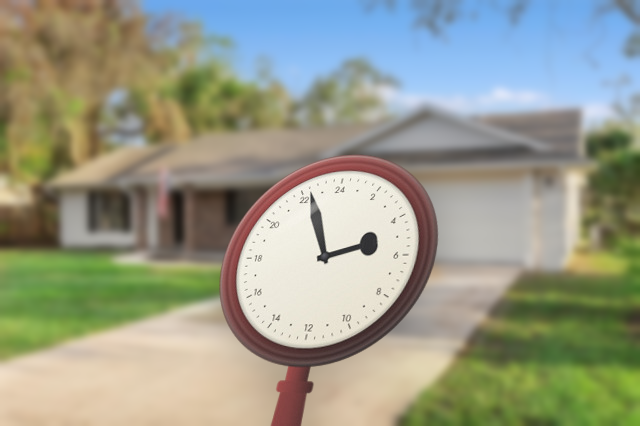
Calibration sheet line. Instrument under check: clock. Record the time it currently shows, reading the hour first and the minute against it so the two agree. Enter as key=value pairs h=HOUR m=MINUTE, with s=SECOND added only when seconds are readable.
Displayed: h=4 m=56
